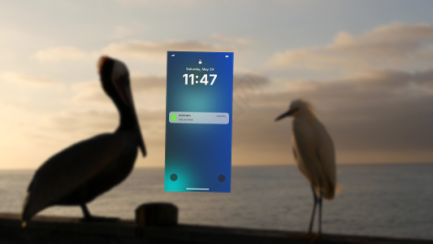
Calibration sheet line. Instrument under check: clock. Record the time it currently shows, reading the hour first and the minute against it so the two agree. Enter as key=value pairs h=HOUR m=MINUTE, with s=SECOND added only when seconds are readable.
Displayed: h=11 m=47
